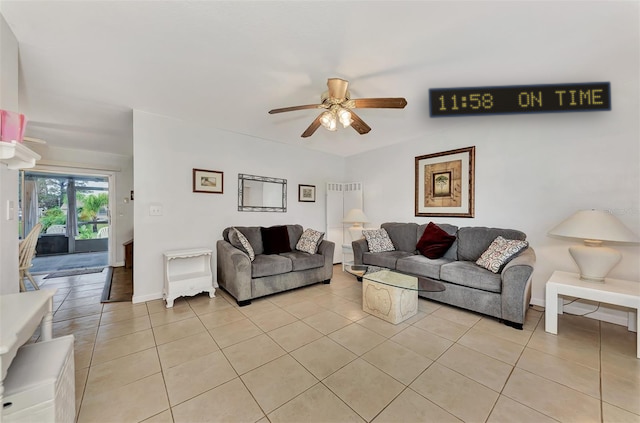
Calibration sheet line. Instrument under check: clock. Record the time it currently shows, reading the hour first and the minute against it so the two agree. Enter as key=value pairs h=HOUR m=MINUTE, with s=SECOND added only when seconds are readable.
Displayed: h=11 m=58
